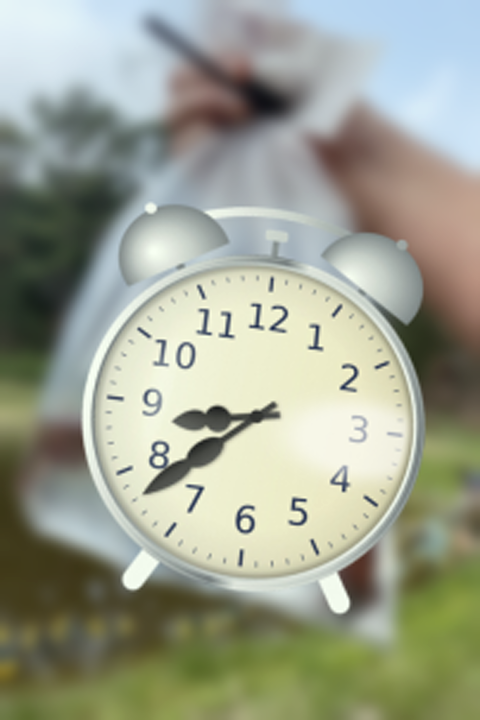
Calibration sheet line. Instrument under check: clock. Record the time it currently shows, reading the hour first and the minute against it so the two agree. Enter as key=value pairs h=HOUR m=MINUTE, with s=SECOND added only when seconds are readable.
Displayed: h=8 m=38
